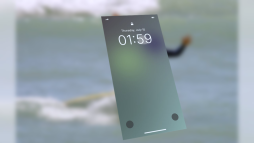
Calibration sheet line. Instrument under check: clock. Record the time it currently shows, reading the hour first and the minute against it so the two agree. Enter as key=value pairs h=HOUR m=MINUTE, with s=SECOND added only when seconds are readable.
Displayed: h=1 m=59
